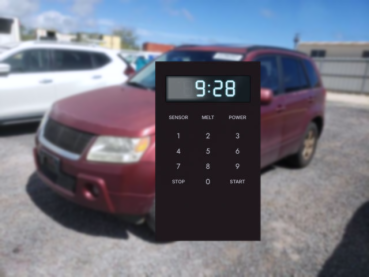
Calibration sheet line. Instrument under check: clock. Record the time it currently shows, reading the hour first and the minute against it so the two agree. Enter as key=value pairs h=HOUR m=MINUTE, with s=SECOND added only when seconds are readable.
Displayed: h=9 m=28
